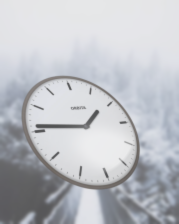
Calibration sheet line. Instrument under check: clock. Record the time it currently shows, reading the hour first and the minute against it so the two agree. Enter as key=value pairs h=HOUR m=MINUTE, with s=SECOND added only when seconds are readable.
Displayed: h=1 m=46
